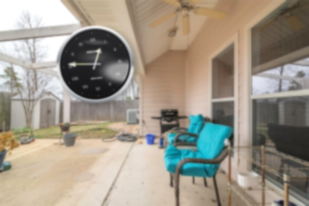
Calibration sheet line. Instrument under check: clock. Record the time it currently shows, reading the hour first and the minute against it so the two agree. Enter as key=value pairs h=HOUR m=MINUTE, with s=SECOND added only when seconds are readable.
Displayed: h=12 m=46
